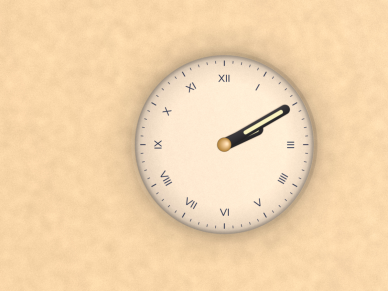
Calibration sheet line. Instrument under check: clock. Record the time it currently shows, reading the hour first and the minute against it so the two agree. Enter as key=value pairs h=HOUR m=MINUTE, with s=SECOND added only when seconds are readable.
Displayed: h=2 m=10
